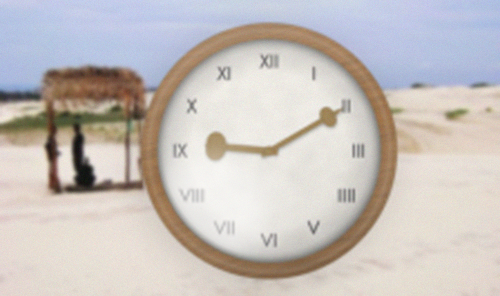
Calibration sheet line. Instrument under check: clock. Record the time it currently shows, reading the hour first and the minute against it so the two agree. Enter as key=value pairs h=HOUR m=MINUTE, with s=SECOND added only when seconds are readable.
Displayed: h=9 m=10
